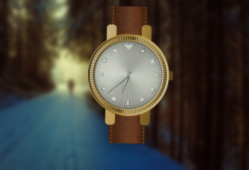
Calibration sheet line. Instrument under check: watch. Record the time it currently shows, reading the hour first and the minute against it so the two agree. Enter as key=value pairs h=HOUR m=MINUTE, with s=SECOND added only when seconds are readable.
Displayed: h=6 m=38
